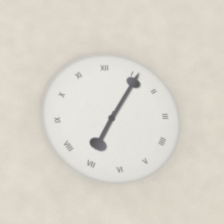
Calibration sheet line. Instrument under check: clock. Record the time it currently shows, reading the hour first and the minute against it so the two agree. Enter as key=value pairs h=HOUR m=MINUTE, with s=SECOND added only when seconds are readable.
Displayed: h=7 m=6
